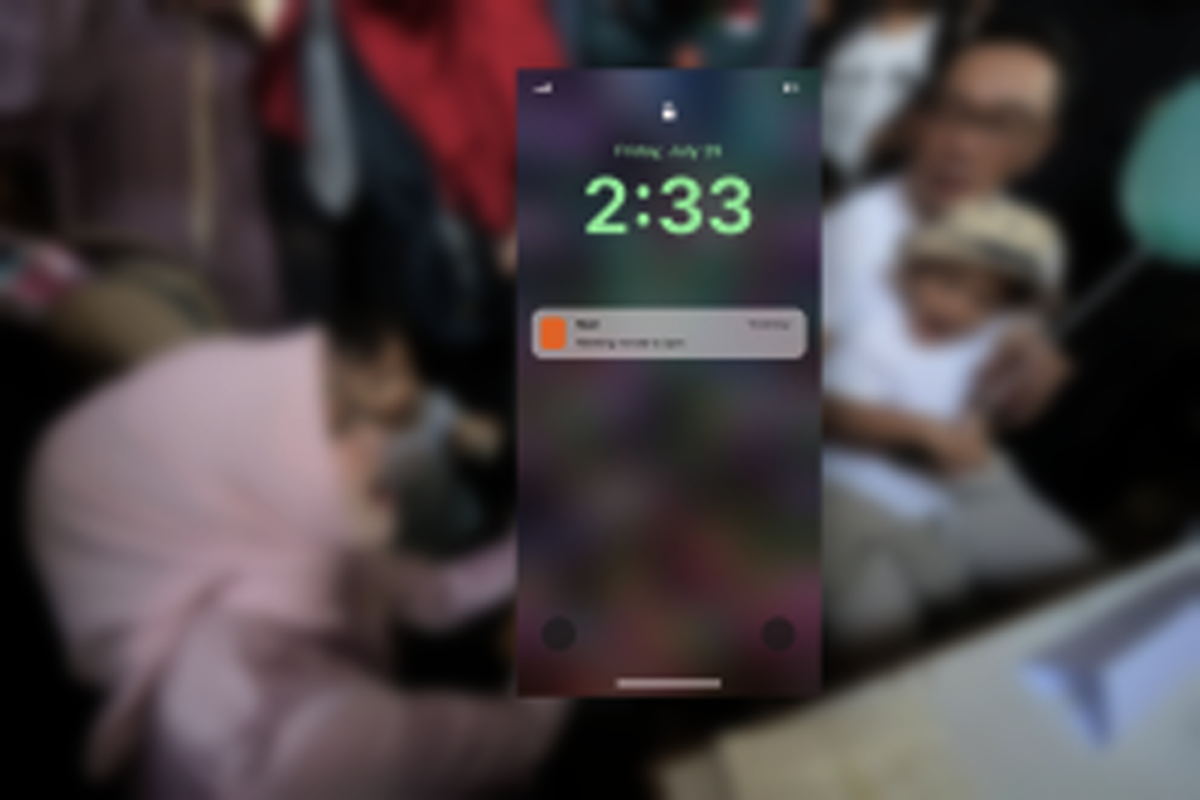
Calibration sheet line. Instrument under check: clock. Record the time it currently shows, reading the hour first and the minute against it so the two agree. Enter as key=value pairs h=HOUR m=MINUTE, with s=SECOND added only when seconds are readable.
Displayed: h=2 m=33
